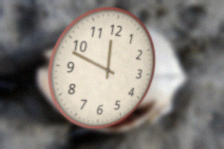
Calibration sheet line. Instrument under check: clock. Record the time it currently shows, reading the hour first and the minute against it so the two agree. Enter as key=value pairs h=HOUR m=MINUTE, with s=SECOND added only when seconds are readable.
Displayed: h=11 m=48
